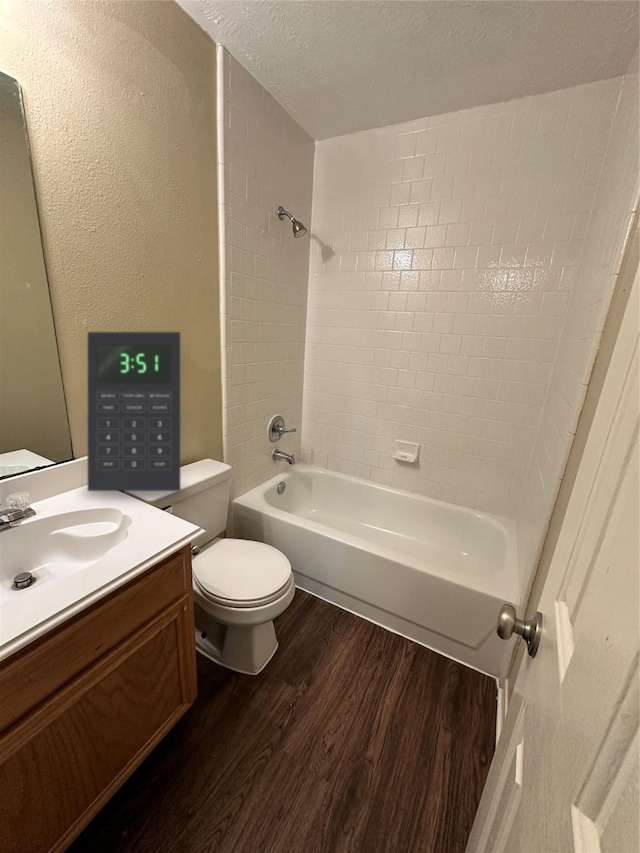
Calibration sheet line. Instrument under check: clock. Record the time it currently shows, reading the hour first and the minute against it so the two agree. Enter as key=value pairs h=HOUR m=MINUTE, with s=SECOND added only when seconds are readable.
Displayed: h=3 m=51
